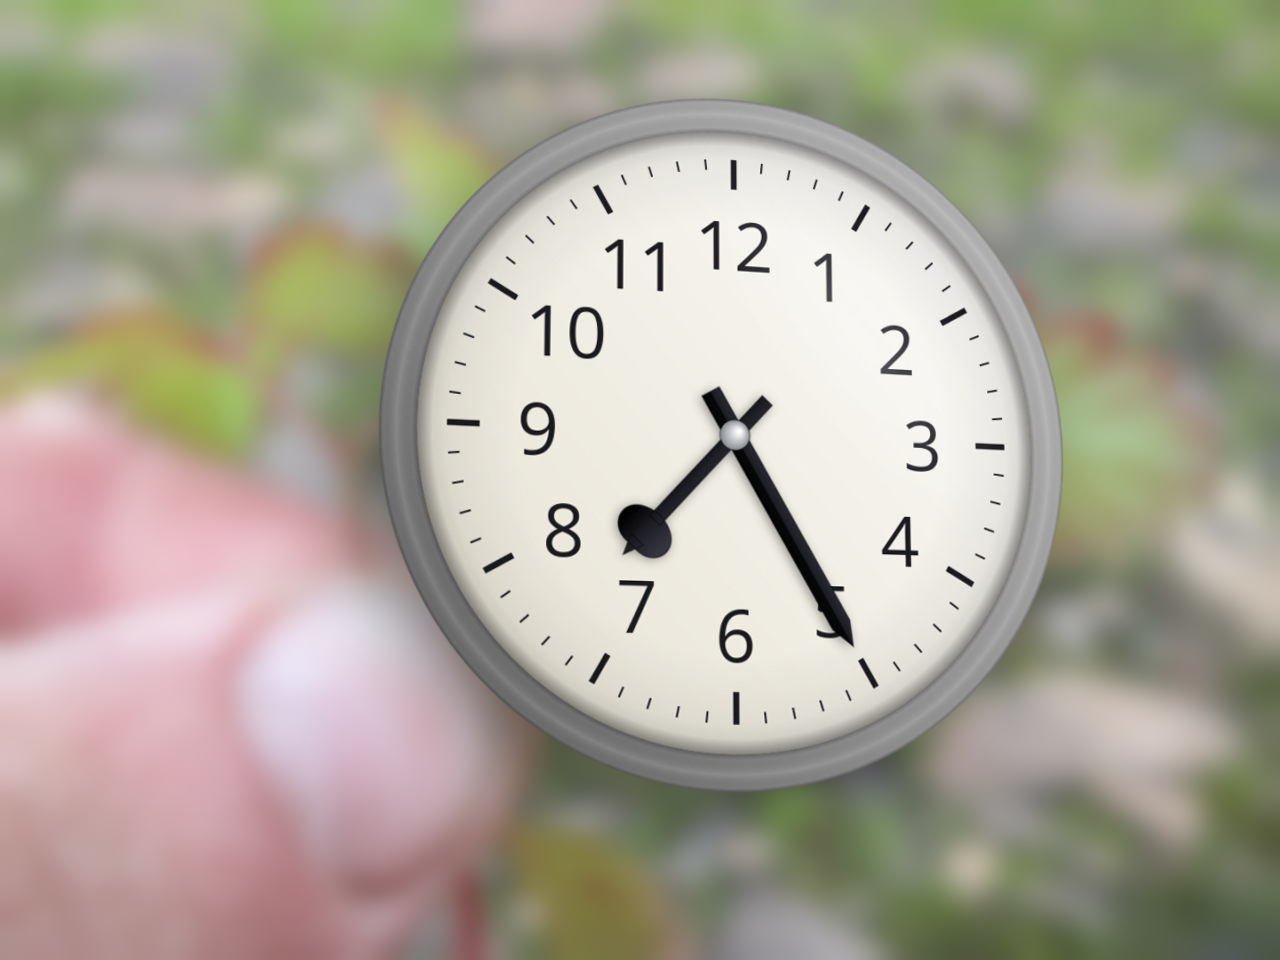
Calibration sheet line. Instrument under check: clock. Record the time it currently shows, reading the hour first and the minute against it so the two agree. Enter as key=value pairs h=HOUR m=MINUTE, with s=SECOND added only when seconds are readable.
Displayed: h=7 m=25
